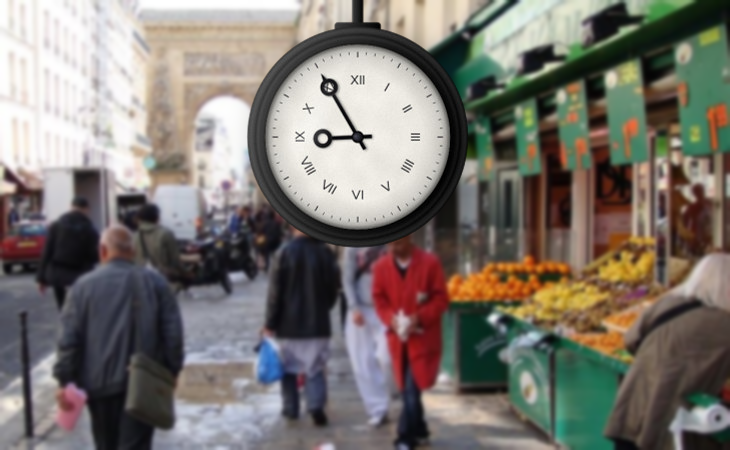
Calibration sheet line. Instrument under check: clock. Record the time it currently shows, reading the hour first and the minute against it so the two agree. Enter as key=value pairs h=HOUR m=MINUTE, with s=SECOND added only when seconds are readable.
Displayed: h=8 m=55
